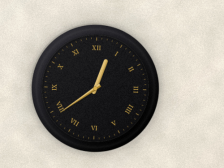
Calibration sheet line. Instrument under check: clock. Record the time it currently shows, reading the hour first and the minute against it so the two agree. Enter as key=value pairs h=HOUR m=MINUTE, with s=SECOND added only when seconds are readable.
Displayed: h=12 m=39
